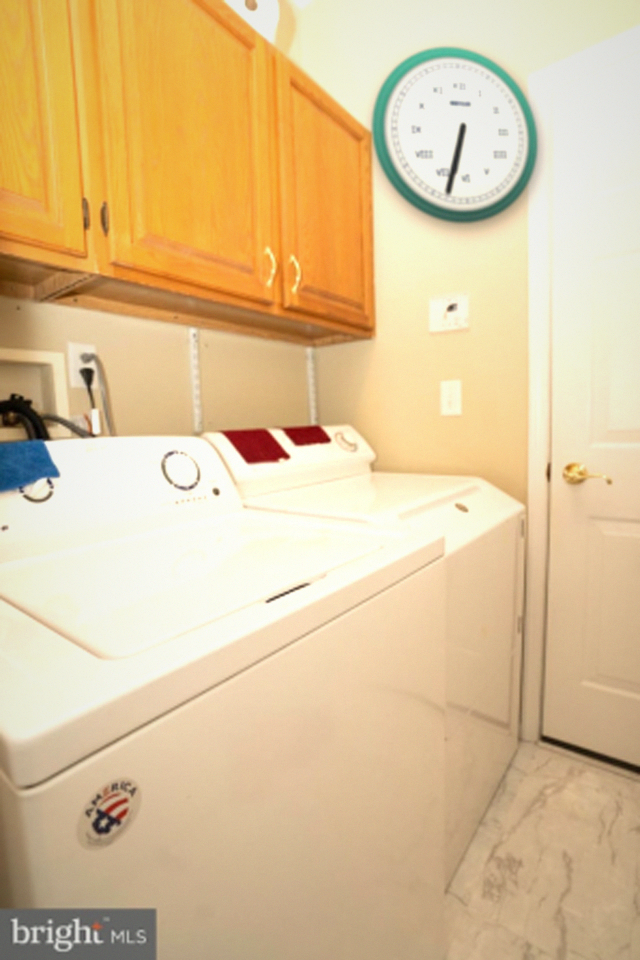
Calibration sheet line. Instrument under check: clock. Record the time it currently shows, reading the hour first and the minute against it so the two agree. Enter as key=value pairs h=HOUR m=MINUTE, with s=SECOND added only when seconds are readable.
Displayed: h=6 m=33
